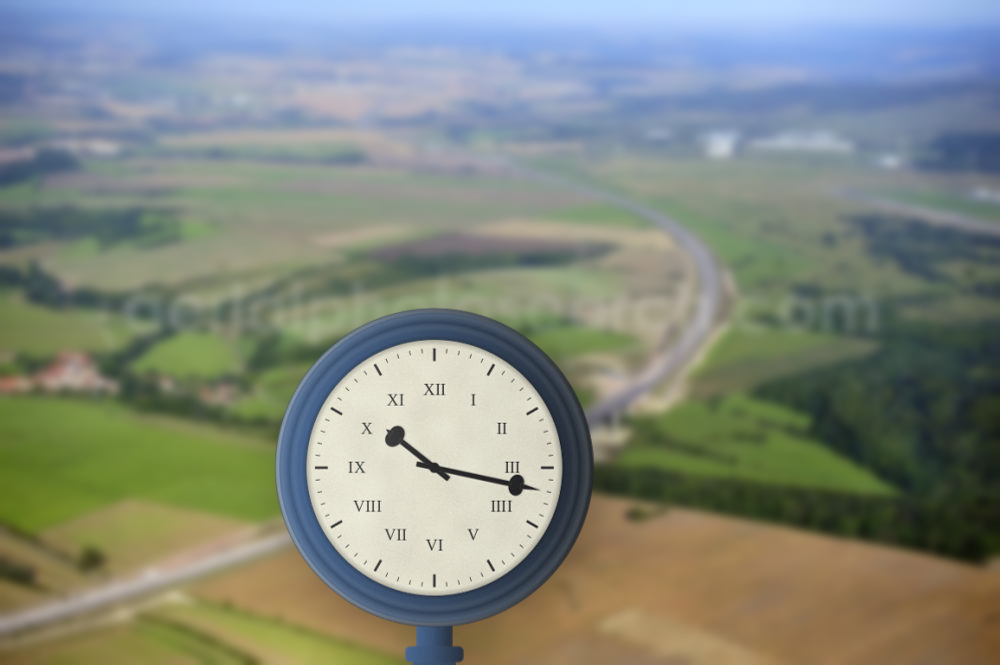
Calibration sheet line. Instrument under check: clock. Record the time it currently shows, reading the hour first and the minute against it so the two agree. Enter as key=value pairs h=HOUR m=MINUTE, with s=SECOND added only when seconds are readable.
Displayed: h=10 m=17
